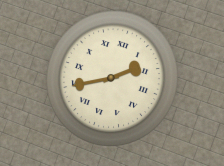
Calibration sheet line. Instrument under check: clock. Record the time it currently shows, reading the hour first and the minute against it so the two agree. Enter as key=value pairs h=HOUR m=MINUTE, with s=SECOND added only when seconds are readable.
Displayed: h=1 m=40
